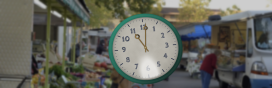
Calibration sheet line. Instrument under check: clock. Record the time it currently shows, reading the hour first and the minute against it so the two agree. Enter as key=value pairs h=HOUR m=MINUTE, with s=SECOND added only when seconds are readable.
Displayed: h=11 m=1
